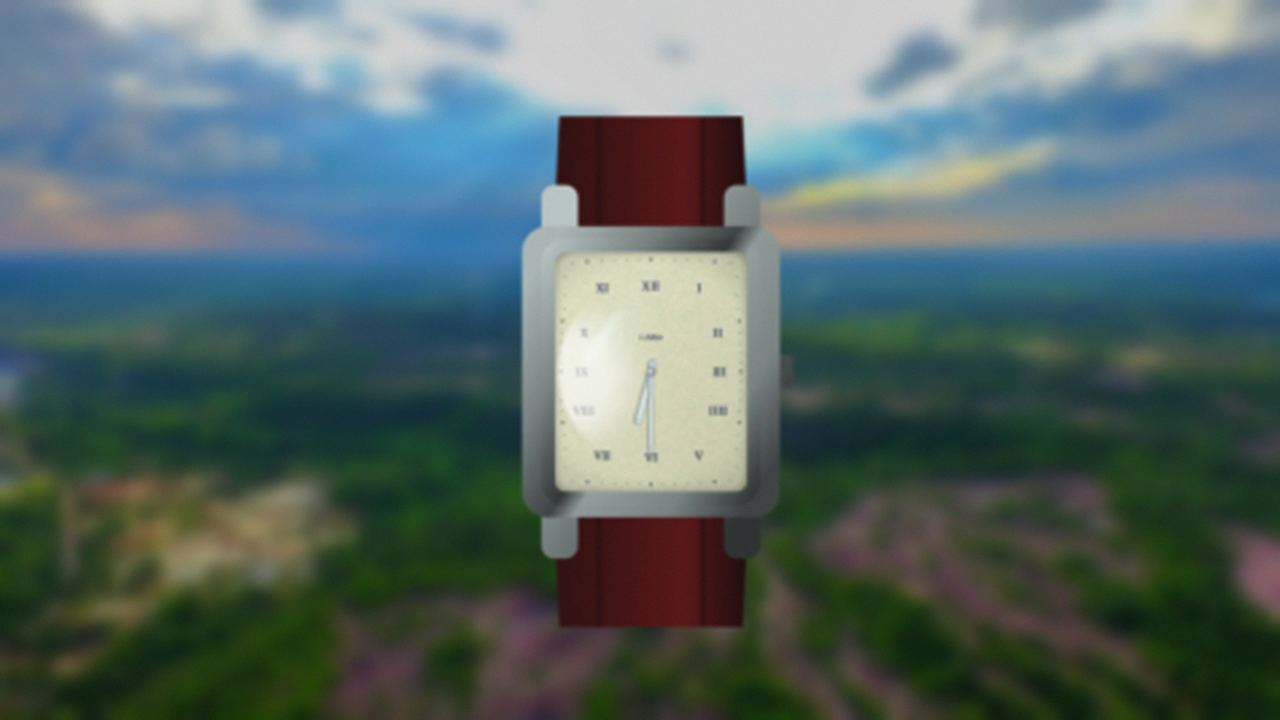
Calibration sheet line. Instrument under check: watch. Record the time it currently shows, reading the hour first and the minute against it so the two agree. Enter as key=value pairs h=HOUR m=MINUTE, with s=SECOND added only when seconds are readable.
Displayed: h=6 m=30
